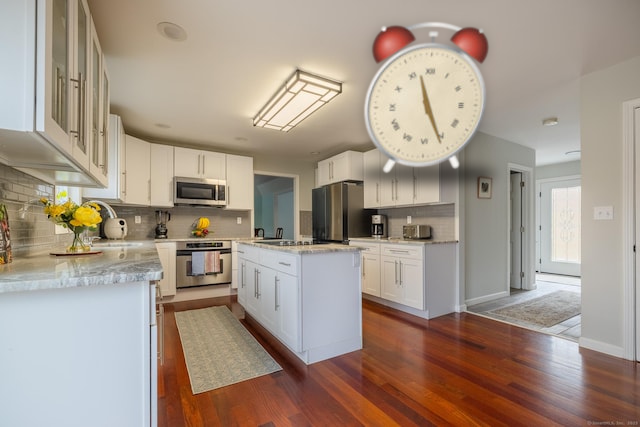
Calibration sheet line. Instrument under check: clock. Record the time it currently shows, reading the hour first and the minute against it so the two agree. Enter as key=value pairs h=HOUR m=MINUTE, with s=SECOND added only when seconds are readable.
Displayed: h=11 m=26
